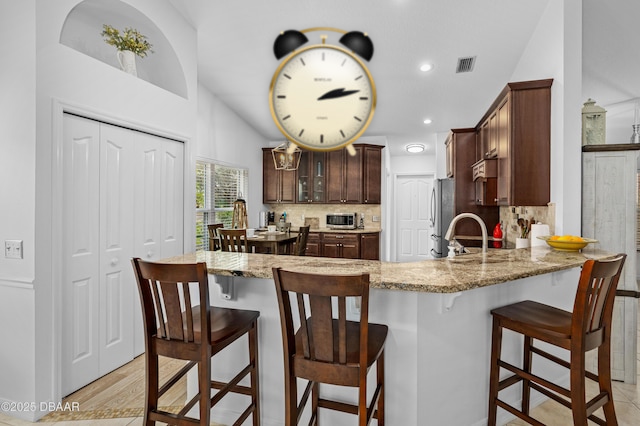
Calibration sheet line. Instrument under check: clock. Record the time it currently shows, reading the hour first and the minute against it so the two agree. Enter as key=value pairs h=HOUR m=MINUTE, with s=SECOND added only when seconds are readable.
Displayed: h=2 m=13
